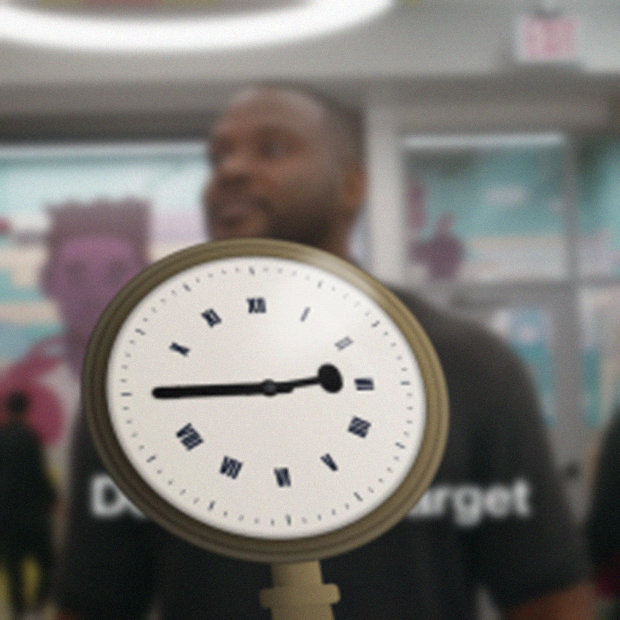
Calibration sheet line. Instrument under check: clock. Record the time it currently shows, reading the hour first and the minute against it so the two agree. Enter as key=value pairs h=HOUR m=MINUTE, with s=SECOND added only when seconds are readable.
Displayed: h=2 m=45
